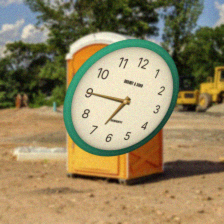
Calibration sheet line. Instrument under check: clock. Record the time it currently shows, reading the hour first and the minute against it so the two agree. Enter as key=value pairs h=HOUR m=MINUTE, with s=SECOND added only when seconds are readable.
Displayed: h=6 m=45
